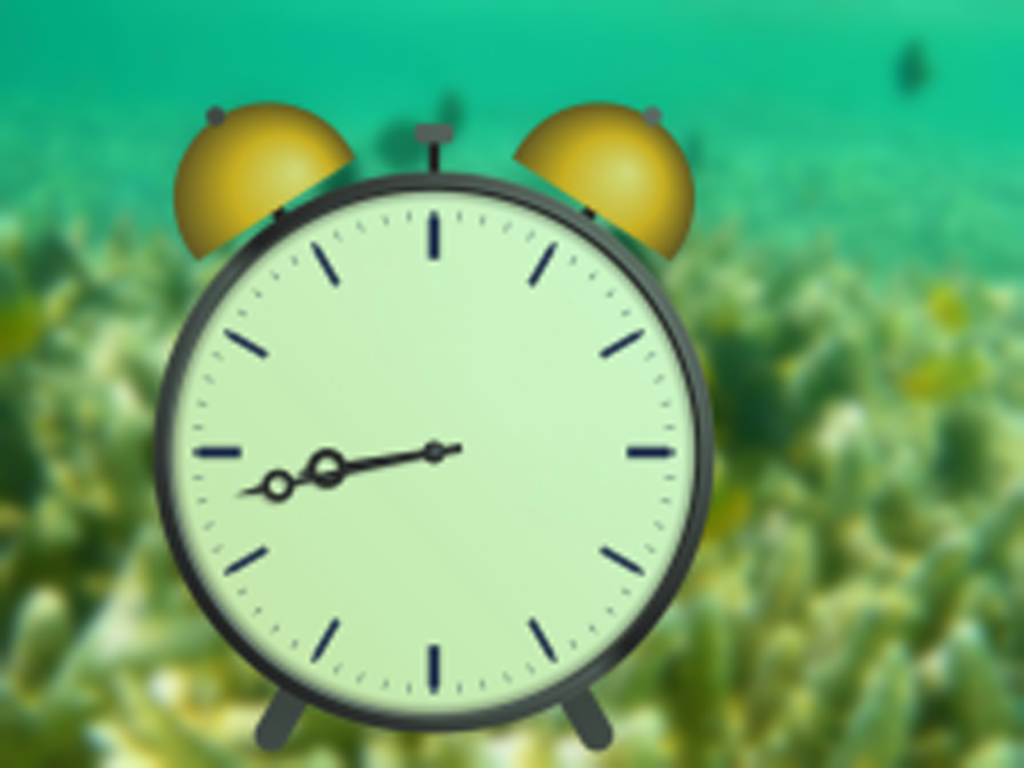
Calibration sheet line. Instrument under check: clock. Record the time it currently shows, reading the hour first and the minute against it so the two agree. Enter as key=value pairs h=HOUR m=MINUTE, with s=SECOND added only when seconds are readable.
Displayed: h=8 m=43
